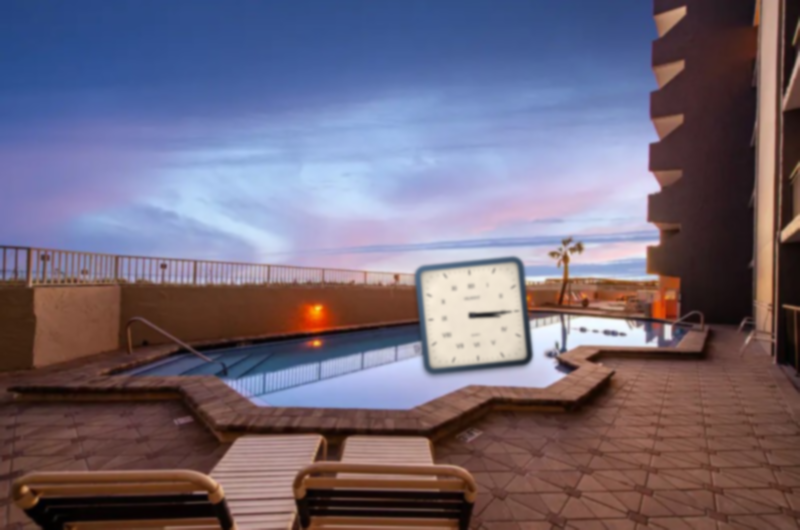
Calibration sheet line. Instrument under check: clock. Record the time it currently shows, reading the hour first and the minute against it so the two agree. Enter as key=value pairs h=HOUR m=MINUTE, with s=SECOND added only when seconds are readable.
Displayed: h=3 m=15
